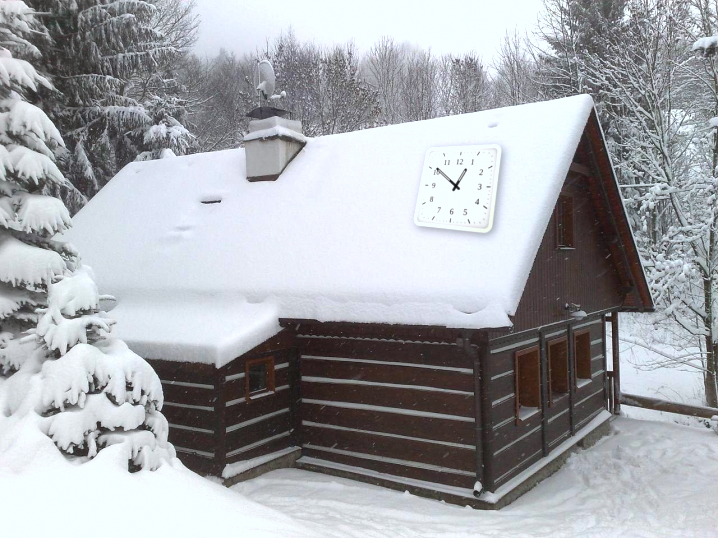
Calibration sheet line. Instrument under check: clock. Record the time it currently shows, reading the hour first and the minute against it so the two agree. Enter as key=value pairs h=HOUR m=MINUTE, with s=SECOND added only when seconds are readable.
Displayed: h=12 m=51
